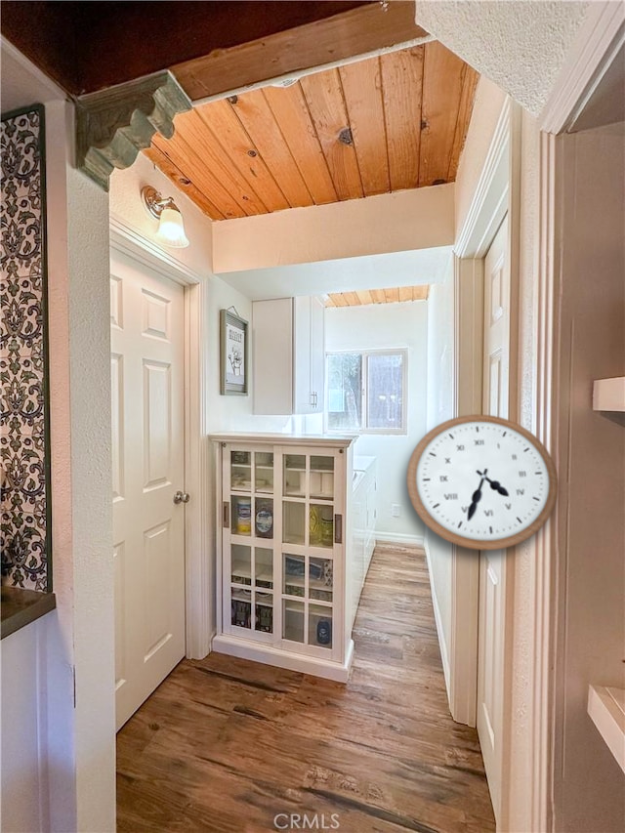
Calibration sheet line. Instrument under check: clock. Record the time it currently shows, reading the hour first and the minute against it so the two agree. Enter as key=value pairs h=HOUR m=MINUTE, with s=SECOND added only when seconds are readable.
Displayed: h=4 m=34
